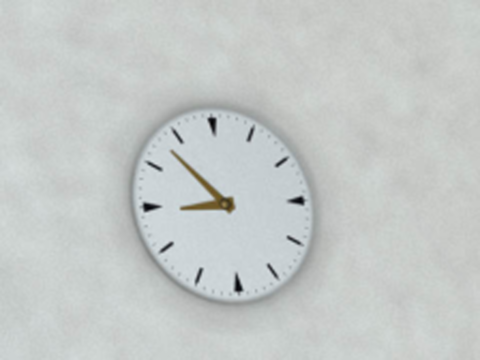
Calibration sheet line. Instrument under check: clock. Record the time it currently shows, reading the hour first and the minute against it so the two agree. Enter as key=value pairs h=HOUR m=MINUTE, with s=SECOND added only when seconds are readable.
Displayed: h=8 m=53
